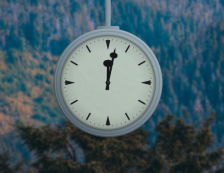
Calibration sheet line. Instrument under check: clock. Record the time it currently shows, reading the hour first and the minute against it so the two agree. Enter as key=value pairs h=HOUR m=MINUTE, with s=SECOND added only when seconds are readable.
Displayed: h=12 m=2
